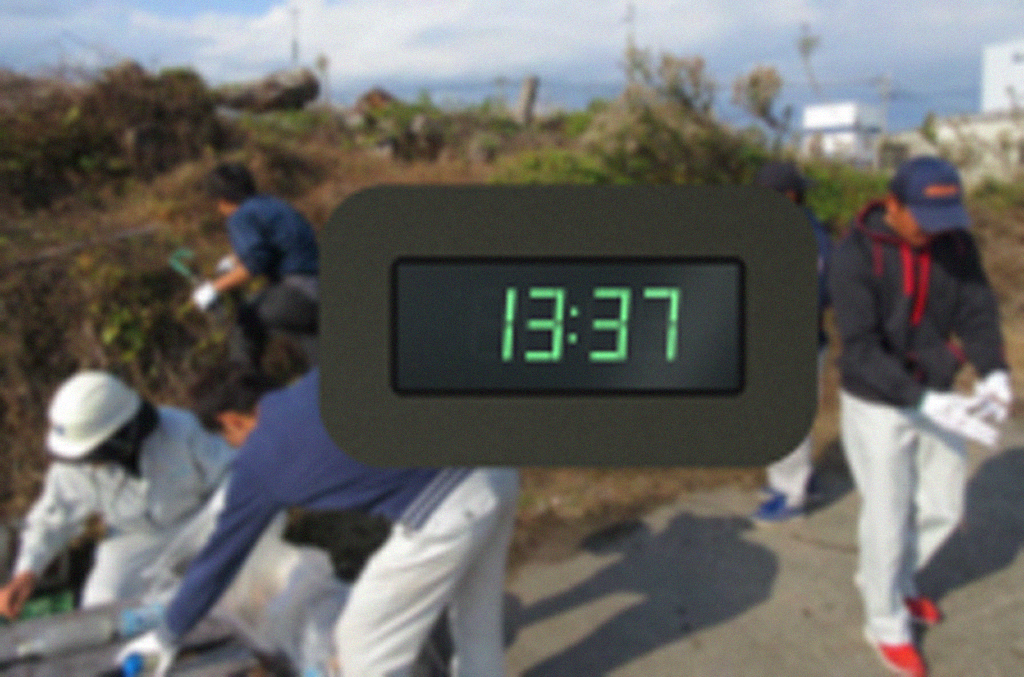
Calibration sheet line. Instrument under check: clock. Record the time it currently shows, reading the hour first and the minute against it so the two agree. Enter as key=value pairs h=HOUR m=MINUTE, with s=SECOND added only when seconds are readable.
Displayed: h=13 m=37
